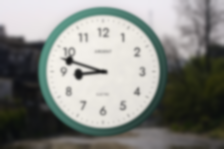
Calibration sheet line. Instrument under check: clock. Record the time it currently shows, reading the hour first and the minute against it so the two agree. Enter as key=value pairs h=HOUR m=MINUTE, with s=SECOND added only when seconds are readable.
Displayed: h=8 m=48
